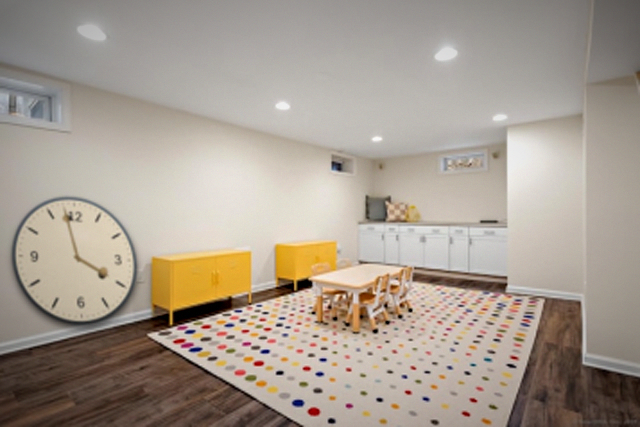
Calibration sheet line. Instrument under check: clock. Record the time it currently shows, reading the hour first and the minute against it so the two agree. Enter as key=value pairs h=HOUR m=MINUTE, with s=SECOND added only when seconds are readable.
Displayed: h=3 m=58
